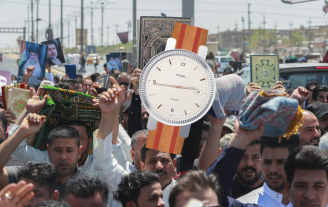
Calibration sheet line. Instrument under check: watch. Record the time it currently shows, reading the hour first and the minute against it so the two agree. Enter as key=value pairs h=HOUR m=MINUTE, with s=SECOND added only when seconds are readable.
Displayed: h=2 m=44
